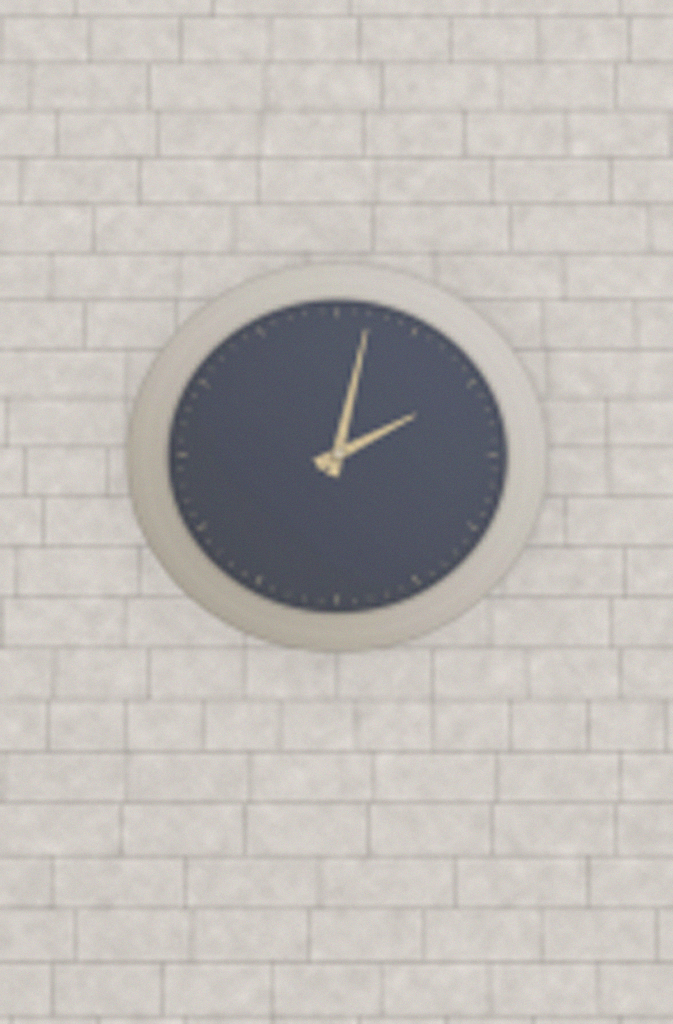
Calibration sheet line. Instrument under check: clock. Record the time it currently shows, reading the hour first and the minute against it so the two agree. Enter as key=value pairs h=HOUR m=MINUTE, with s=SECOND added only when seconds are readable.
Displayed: h=2 m=2
